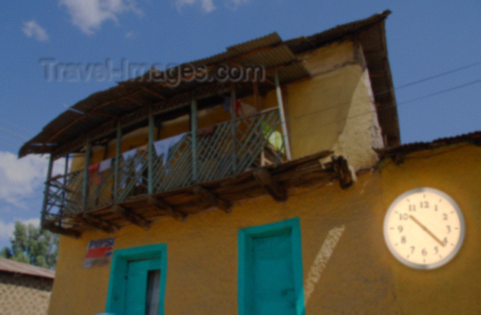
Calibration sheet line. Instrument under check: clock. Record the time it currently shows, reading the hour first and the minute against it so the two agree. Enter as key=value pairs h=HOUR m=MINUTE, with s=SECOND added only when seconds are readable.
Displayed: h=10 m=22
